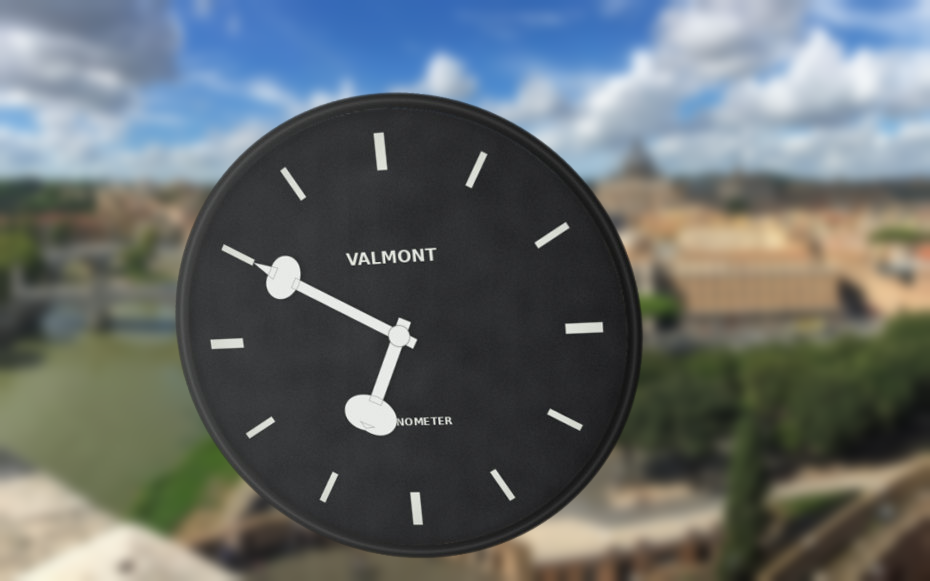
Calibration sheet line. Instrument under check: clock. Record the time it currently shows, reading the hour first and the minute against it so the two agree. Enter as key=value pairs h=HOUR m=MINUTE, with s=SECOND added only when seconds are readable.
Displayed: h=6 m=50
